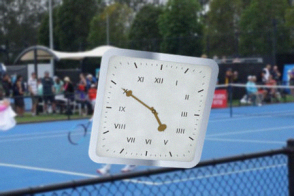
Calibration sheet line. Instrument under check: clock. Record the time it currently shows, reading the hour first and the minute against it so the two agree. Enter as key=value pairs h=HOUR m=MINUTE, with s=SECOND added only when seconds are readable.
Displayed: h=4 m=50
